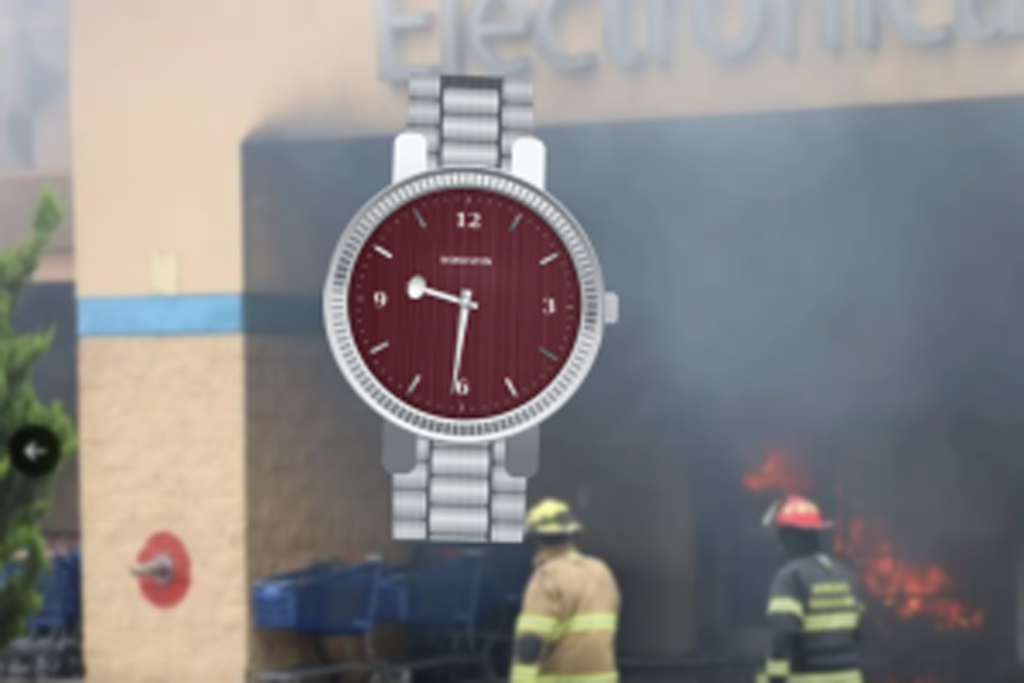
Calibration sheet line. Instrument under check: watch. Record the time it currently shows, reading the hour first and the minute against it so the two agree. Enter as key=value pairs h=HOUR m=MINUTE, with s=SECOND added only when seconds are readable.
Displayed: h=9 m=31
